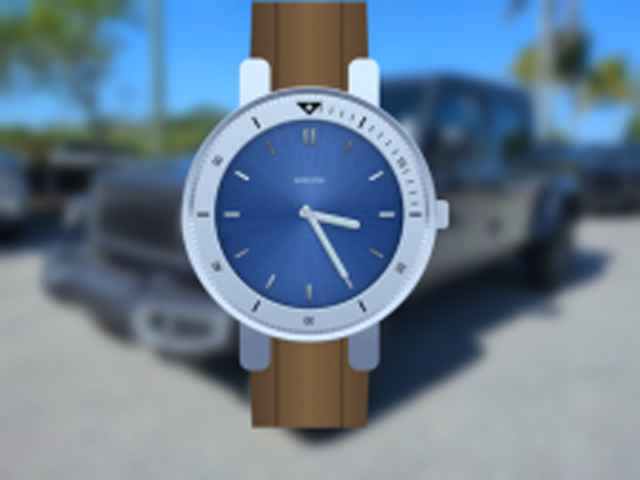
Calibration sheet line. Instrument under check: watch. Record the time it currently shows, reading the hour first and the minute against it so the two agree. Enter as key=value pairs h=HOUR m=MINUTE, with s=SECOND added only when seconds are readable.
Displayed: h=3 m=25
